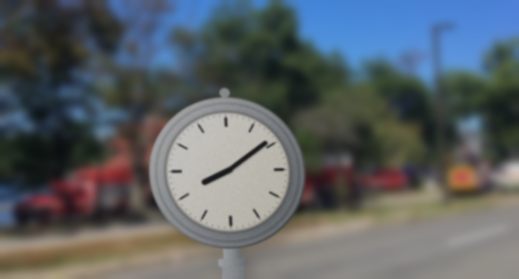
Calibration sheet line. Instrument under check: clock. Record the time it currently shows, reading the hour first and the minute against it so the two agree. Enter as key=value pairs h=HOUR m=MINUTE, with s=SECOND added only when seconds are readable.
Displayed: h=8 m=9
